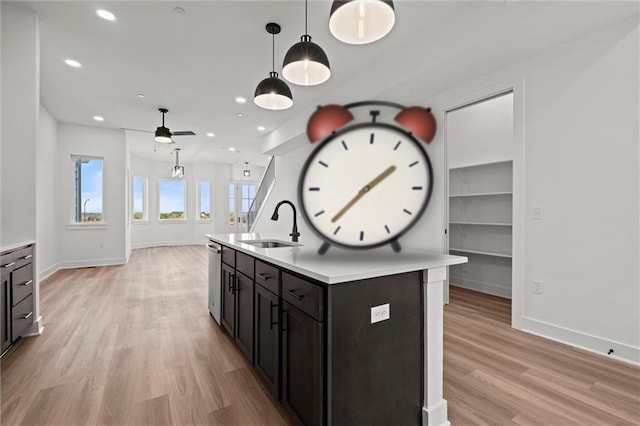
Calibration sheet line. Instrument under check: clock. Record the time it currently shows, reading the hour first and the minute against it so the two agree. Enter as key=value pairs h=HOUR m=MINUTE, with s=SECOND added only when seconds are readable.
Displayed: h=1 m=37
